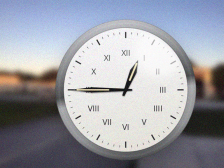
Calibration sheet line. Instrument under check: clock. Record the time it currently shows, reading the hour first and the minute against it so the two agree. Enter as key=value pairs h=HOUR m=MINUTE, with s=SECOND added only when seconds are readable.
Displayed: h=12 m=45
